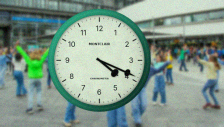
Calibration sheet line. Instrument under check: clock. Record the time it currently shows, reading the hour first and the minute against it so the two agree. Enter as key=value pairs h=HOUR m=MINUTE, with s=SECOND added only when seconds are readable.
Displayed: h=4 m=19
